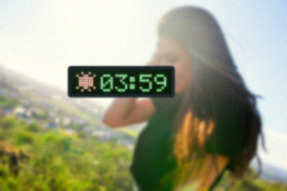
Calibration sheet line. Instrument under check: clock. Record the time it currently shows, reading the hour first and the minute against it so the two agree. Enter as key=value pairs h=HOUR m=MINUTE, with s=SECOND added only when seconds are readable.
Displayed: h=3 m=59
